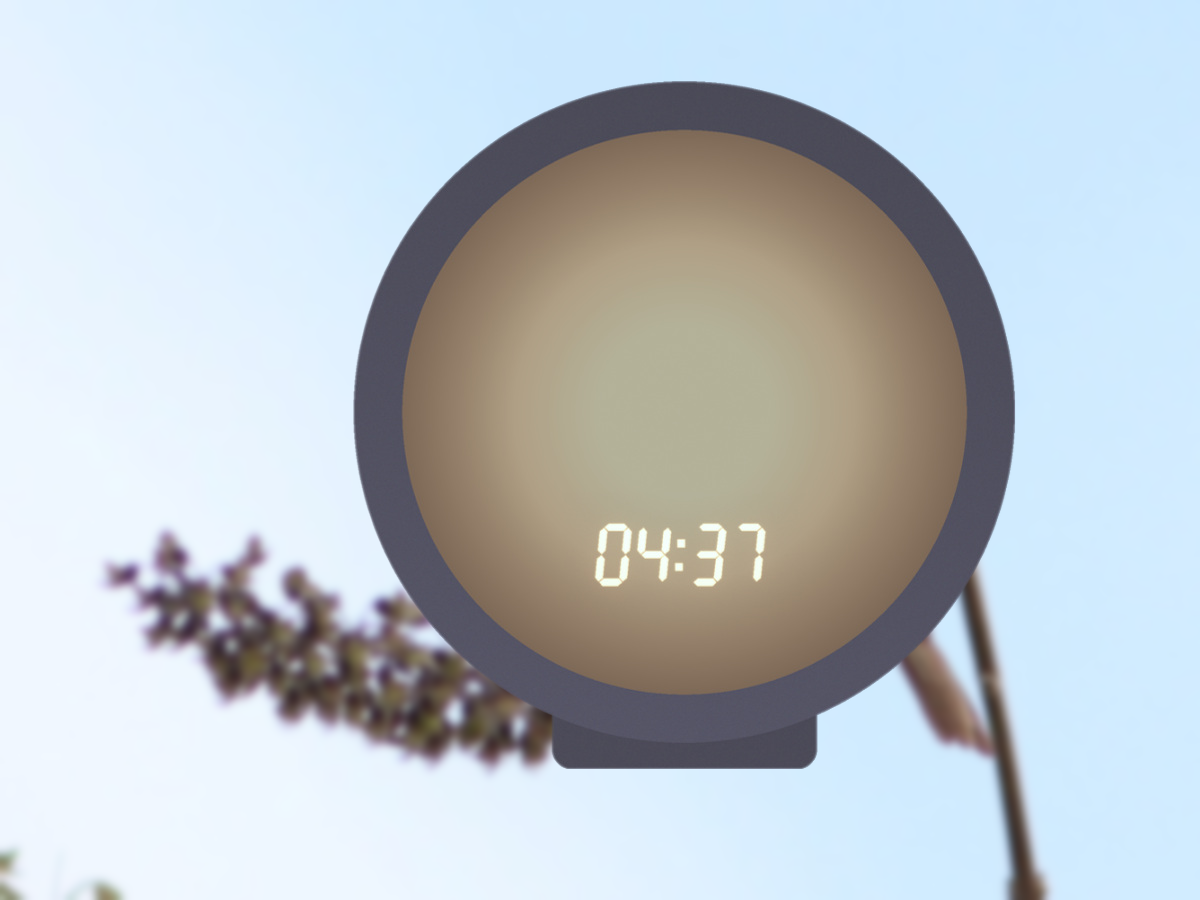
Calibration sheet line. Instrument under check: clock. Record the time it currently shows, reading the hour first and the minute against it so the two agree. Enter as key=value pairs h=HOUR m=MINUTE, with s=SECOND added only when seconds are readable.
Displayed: h=4 m=37
